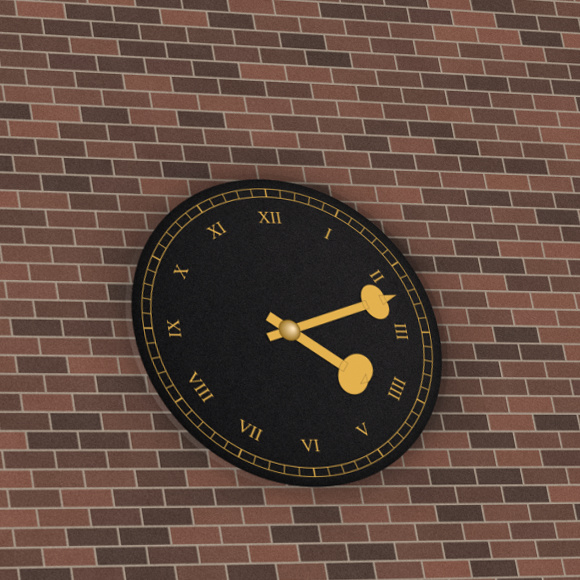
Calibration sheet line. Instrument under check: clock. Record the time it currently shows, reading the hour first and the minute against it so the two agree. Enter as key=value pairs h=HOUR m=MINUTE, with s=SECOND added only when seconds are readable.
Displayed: h=4 m=12
